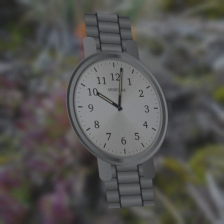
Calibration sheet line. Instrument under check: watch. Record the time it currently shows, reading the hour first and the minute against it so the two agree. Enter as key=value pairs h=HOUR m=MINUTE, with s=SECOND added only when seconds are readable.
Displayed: h=10 m=2
